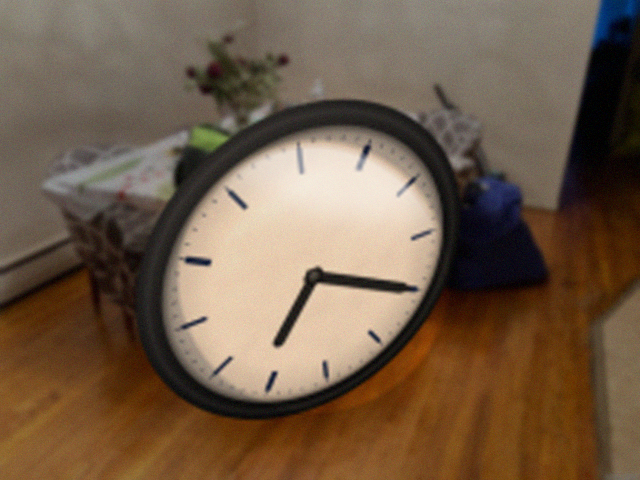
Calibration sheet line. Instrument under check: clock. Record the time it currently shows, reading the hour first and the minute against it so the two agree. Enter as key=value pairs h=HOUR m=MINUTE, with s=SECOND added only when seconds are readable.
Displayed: h=6 m=15
